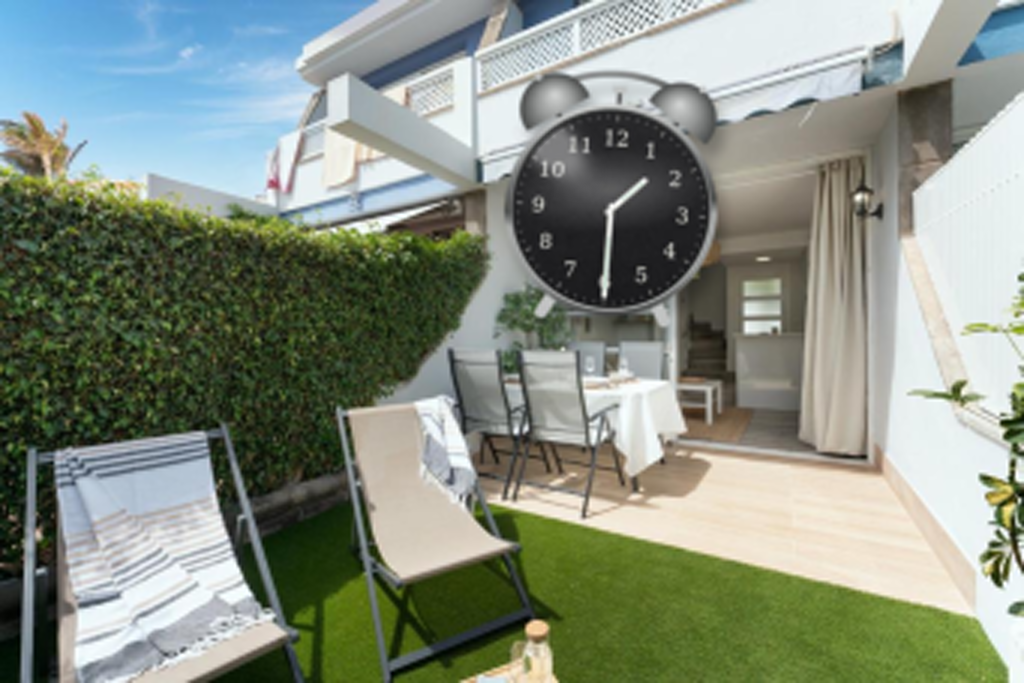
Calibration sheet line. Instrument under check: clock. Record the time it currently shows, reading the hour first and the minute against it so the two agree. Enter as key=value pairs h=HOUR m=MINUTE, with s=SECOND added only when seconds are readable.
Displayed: h=1 m=30
